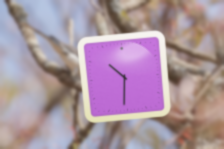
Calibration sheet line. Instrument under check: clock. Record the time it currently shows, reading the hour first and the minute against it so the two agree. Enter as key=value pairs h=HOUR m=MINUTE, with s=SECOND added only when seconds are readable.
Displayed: h=10 m=31
